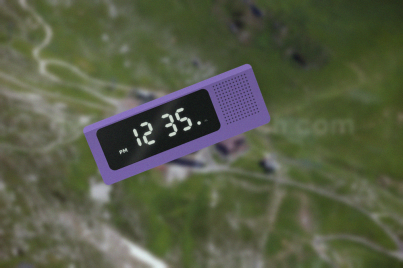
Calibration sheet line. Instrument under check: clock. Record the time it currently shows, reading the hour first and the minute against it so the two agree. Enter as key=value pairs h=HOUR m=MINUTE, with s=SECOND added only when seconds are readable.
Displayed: h=12 m=35
